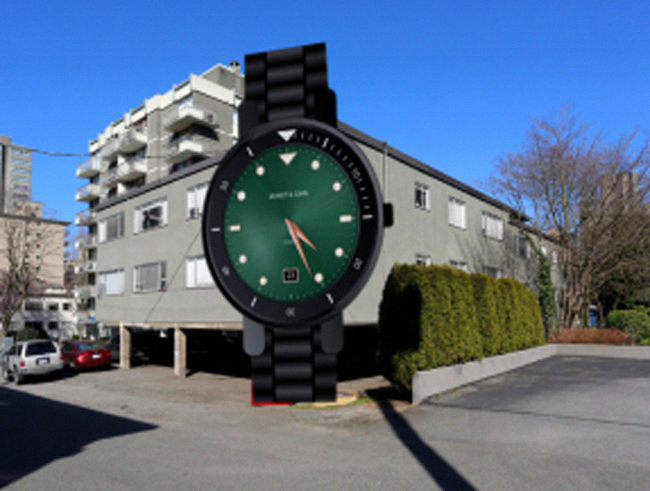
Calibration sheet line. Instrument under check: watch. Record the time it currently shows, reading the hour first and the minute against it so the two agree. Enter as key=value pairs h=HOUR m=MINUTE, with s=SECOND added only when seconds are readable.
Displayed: h=4 m=26
